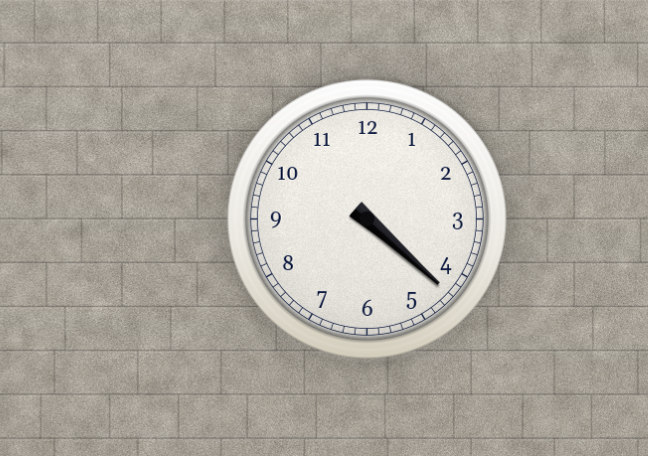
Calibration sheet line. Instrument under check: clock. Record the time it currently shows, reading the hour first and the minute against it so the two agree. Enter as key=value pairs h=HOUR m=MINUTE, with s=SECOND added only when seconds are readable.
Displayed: h=4 m=22
